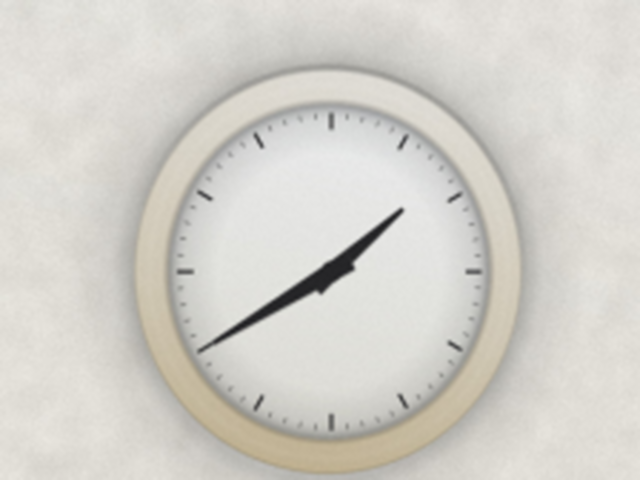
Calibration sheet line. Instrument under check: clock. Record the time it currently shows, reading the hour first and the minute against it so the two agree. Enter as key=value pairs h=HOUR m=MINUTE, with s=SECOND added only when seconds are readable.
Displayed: h=1 m=40
